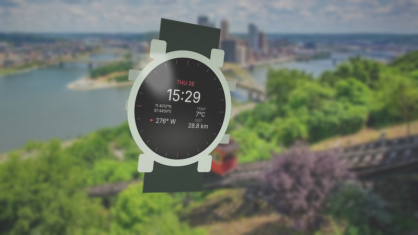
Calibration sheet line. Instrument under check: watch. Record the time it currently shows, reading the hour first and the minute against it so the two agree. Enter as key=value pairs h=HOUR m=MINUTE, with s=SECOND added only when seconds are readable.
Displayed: h=15 m=29
